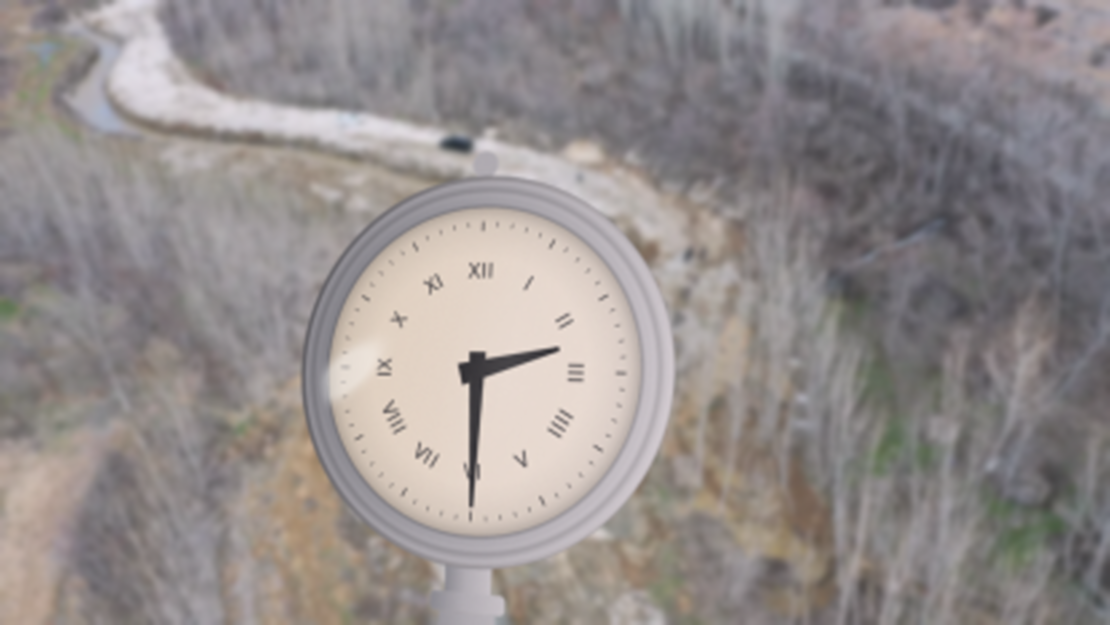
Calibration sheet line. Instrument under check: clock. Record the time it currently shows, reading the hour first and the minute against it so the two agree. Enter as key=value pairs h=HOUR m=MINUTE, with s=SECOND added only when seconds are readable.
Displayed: h=2 m=30
